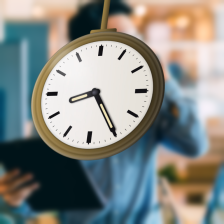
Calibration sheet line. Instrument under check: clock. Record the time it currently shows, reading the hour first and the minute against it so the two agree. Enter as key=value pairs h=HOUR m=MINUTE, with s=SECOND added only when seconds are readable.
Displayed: h=8 m=25
